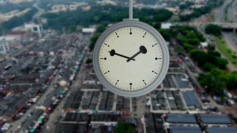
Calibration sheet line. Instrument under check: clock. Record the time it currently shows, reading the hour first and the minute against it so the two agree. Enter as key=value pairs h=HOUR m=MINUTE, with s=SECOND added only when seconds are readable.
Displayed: h=1 m=48
